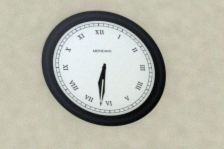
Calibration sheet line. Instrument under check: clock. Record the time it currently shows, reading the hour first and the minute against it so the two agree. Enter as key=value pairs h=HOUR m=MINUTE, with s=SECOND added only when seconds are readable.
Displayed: h=6 m=32
